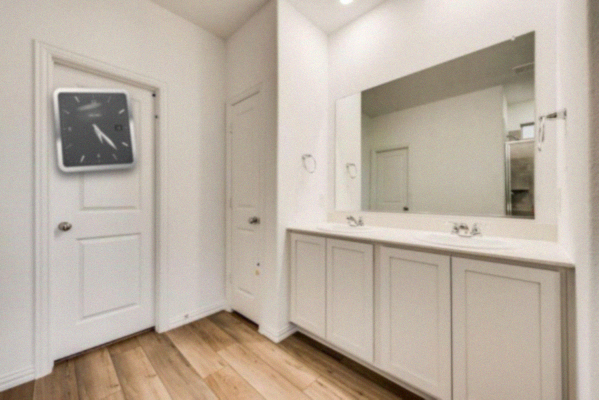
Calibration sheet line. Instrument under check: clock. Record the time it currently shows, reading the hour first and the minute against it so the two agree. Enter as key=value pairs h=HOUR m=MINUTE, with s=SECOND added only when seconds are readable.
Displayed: h=5 m=23
